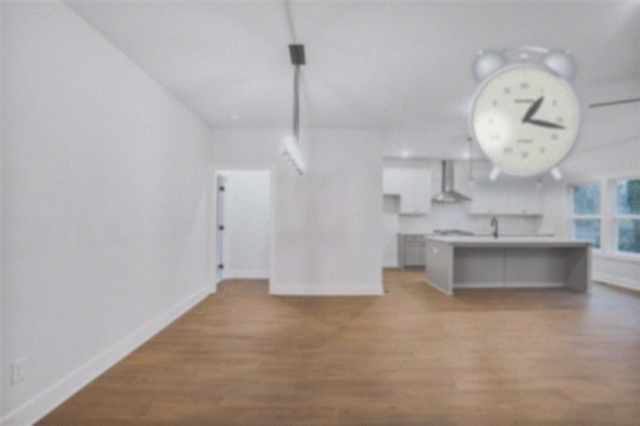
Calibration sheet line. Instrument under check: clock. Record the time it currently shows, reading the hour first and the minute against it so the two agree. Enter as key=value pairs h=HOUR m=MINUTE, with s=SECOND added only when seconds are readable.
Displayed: h=1 m=17
